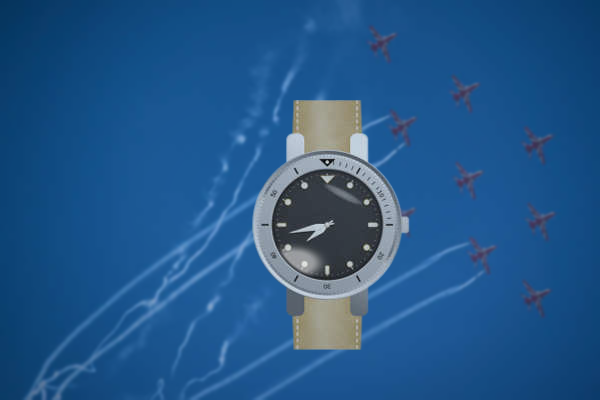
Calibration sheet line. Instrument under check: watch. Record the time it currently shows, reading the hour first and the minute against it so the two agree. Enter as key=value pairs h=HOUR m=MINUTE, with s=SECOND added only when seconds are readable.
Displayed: h=7 m=43
